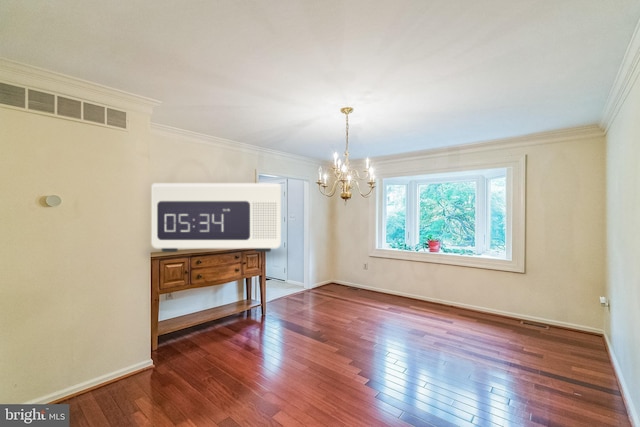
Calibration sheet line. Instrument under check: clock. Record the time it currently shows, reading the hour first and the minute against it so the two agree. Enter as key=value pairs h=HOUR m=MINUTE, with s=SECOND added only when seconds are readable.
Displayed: h=5 m=34
